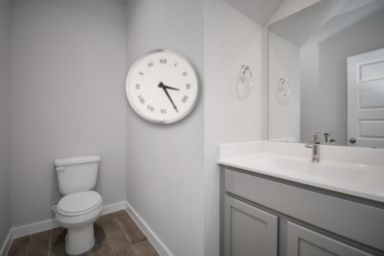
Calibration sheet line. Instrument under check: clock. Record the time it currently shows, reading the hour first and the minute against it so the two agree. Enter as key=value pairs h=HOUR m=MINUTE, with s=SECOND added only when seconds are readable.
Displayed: h=3 m=25
